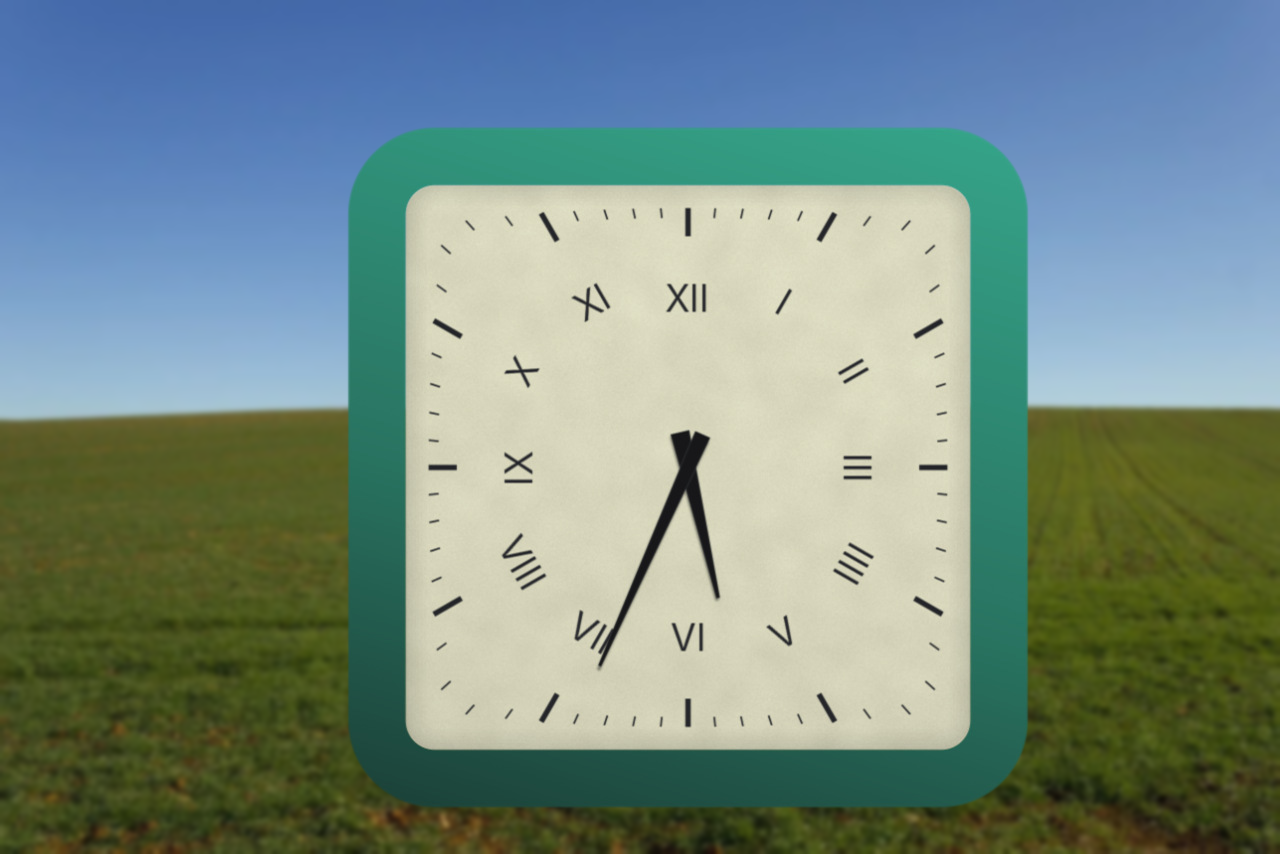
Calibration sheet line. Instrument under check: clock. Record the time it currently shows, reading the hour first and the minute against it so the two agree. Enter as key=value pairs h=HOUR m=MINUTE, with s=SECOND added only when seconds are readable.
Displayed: h=5 m=34
